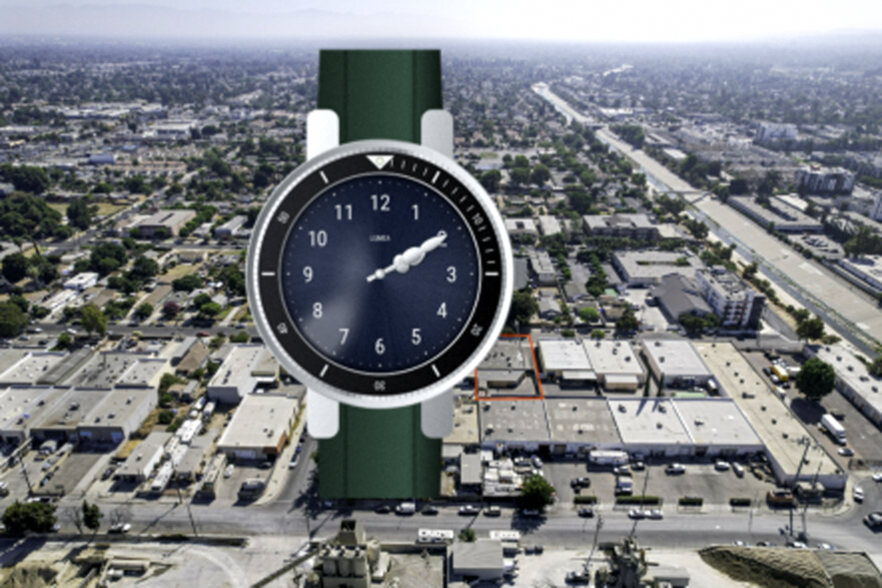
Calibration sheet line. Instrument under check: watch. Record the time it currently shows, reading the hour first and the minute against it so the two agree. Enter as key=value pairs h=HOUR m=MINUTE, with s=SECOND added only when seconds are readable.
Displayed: h=2 m=10
